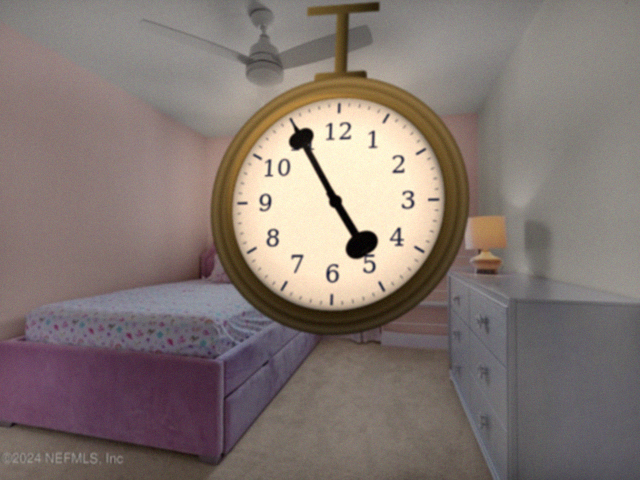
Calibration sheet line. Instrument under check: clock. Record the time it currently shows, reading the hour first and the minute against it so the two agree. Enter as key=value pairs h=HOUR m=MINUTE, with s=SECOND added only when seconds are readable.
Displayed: h=4 m=55
